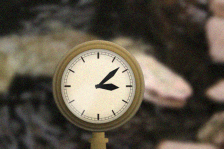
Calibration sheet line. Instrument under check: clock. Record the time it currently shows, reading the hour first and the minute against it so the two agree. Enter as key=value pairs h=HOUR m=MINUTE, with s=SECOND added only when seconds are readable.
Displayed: h=3 m=8
